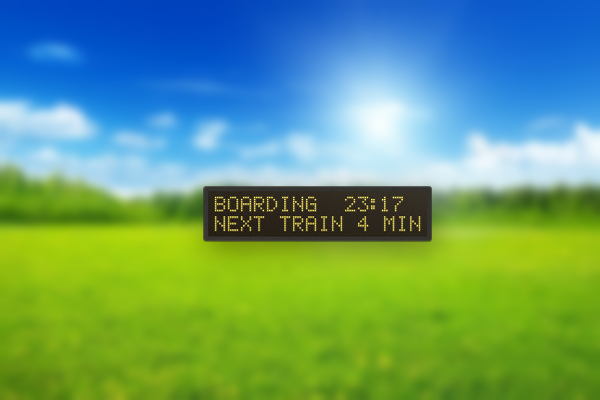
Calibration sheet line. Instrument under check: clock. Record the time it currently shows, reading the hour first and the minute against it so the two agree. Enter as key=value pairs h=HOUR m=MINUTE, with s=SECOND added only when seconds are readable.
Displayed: h=23 m=17
